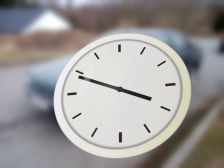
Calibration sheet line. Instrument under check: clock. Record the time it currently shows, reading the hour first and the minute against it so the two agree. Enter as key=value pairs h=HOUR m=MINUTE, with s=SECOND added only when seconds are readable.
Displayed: h=3 m=49
